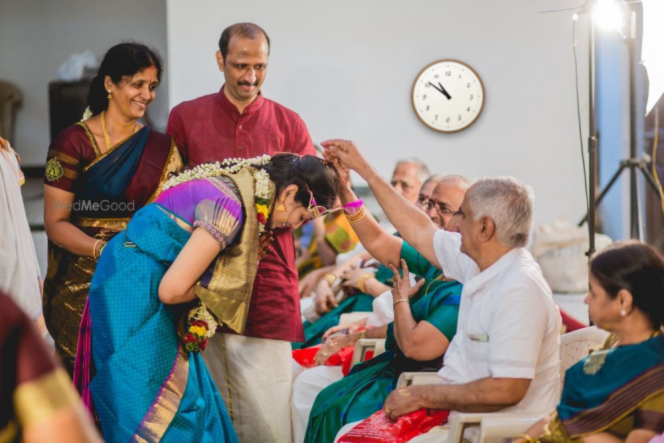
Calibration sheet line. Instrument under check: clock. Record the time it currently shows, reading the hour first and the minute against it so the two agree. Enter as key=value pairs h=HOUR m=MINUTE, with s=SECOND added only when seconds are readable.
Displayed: h=10 m=51
